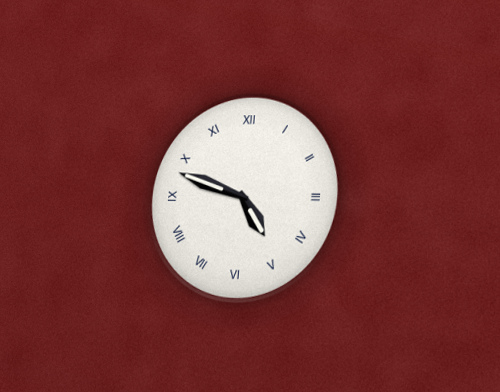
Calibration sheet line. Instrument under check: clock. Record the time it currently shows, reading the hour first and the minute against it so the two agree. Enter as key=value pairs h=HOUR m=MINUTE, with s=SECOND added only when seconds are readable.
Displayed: h=4 m=48
